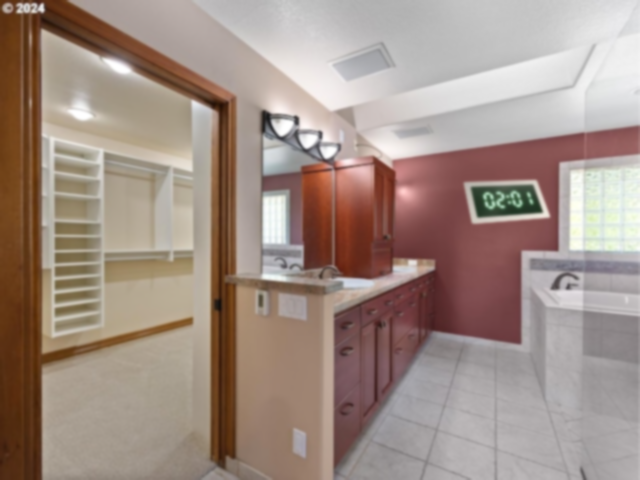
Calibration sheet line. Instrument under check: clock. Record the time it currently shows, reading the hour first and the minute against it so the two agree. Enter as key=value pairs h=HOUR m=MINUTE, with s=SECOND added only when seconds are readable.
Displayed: h=2 m=1
